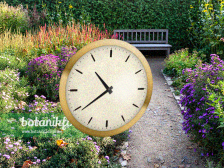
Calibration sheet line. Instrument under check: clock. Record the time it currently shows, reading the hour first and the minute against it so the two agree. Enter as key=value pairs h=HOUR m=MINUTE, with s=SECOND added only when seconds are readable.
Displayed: h=10 m=39
